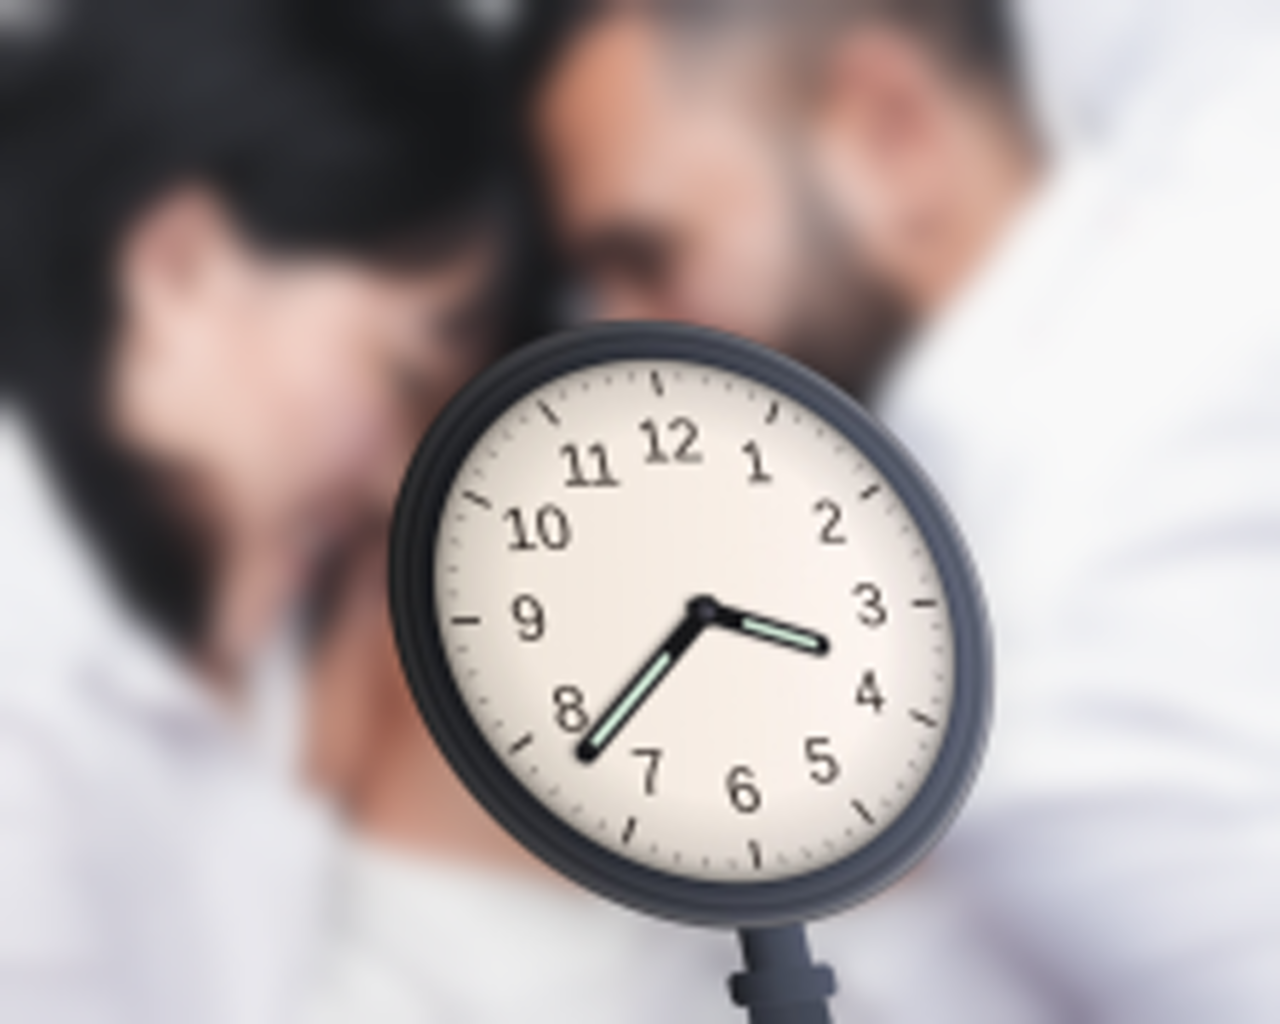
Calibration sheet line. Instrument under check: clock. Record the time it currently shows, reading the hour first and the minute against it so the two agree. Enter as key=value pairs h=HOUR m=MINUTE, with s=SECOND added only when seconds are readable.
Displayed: h=3 m=38
